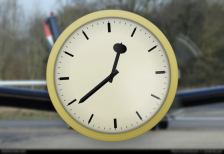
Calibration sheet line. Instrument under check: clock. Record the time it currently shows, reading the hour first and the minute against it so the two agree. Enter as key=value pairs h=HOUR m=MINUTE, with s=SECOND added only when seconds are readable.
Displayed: h=12 m=39
